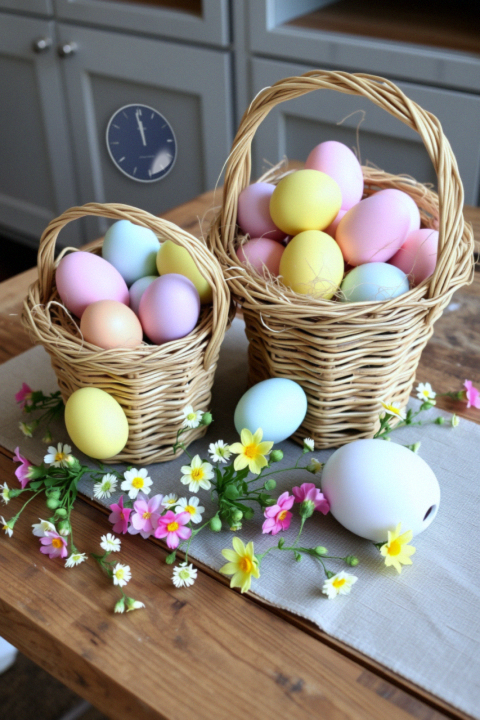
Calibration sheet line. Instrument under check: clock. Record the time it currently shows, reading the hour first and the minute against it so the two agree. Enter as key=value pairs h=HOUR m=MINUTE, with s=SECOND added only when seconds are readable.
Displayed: h=11 m=59
